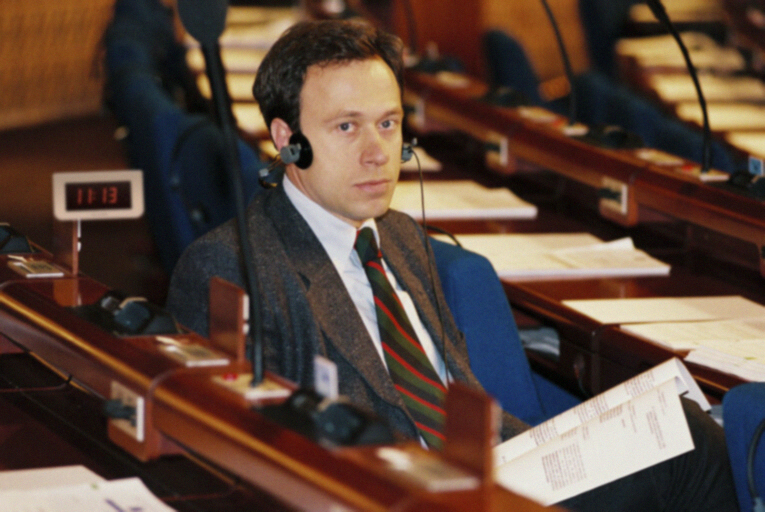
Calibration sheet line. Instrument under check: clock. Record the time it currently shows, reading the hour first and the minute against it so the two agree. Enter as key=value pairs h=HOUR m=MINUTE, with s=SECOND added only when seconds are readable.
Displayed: h=11 m=13
